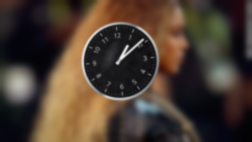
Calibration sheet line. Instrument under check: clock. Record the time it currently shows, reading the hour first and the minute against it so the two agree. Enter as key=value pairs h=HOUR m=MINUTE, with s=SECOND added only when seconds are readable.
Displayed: h=1 m=9
